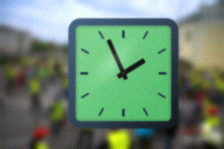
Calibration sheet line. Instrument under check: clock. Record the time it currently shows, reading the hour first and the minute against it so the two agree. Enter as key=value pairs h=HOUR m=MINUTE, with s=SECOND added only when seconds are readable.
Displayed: h=1 m=56
